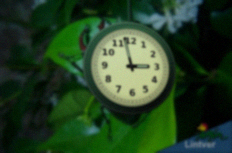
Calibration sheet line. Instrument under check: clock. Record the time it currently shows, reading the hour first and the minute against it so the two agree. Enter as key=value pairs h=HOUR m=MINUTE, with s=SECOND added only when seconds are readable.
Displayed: h=2 m=58
